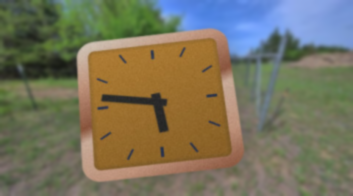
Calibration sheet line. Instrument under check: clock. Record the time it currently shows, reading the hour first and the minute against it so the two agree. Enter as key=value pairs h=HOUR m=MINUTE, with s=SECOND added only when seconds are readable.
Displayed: h=5 m=47
